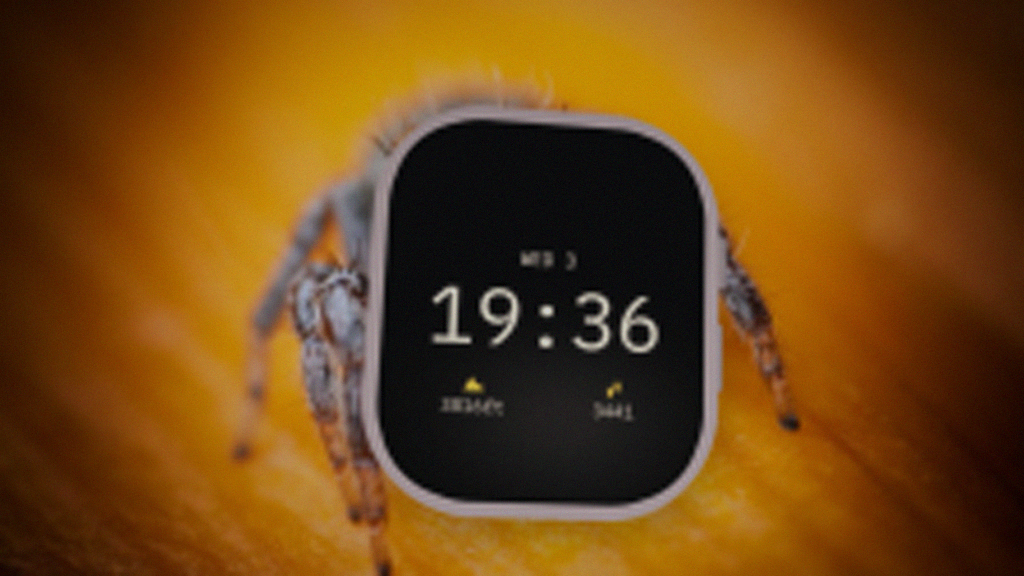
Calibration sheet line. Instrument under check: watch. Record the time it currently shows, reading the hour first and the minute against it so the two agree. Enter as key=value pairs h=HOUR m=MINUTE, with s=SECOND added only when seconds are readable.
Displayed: h=19 m=36
